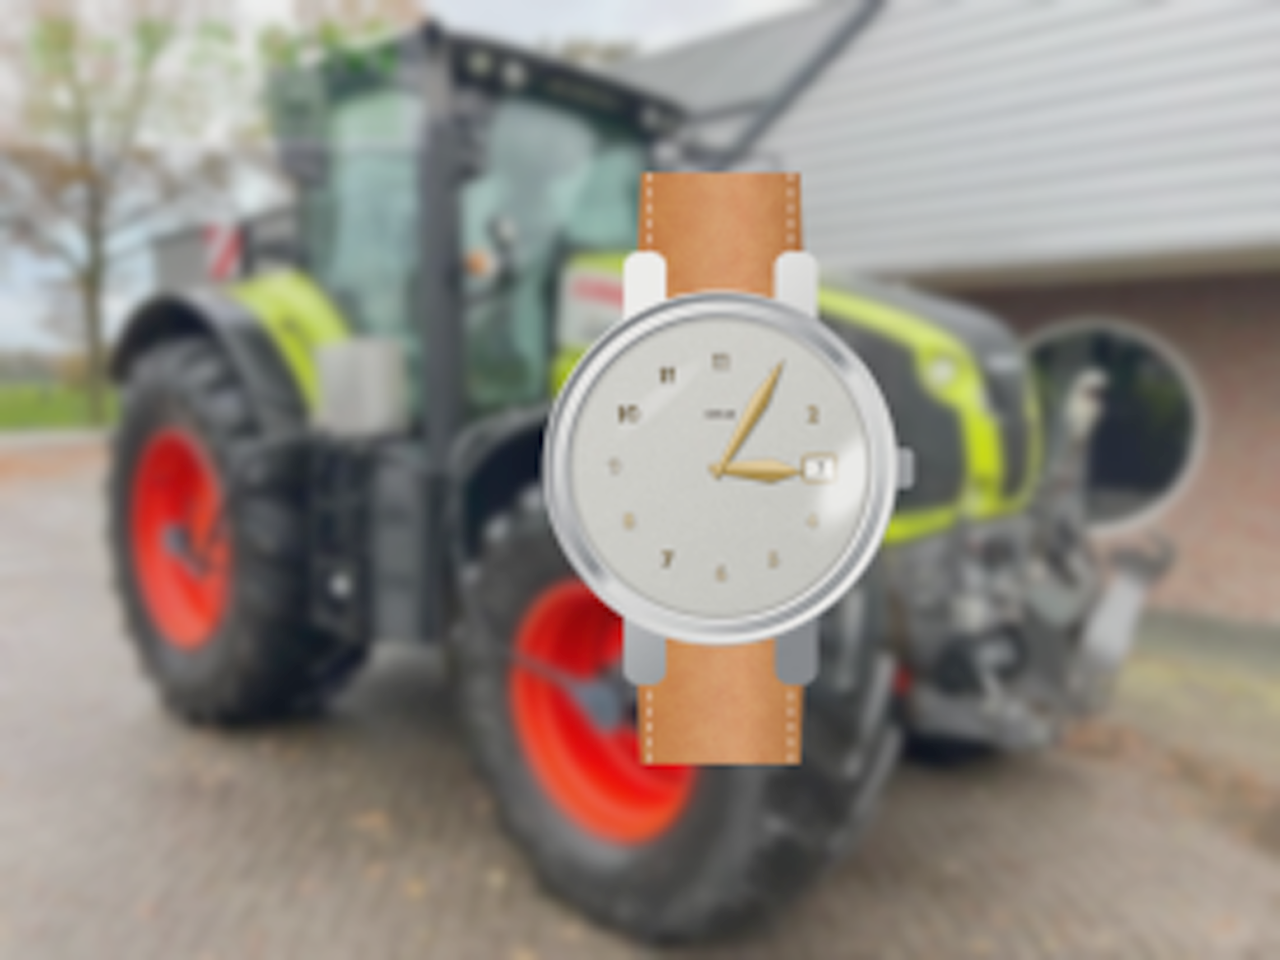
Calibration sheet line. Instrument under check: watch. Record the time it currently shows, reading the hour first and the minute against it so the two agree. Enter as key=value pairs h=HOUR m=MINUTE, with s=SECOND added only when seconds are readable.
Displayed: h=3 m=5
